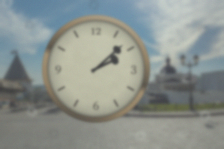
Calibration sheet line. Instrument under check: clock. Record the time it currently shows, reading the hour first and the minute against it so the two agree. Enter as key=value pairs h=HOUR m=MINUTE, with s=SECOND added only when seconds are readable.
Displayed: h=2 m=8
